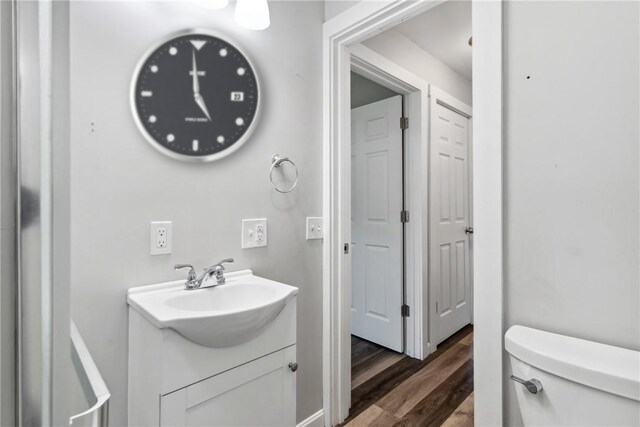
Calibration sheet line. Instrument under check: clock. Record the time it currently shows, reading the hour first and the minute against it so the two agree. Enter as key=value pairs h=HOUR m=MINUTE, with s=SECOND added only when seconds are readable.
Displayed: h=4 m=59
